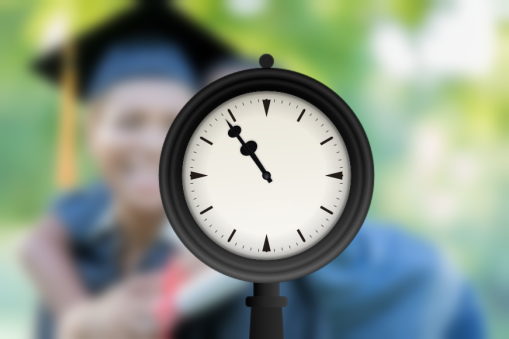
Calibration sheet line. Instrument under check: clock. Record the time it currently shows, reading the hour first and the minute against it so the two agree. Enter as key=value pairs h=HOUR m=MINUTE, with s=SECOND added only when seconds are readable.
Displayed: h=10 m=54
